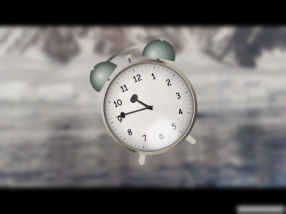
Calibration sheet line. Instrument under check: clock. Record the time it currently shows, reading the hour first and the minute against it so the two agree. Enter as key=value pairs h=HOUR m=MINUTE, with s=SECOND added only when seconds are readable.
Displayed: h=10 m=46
